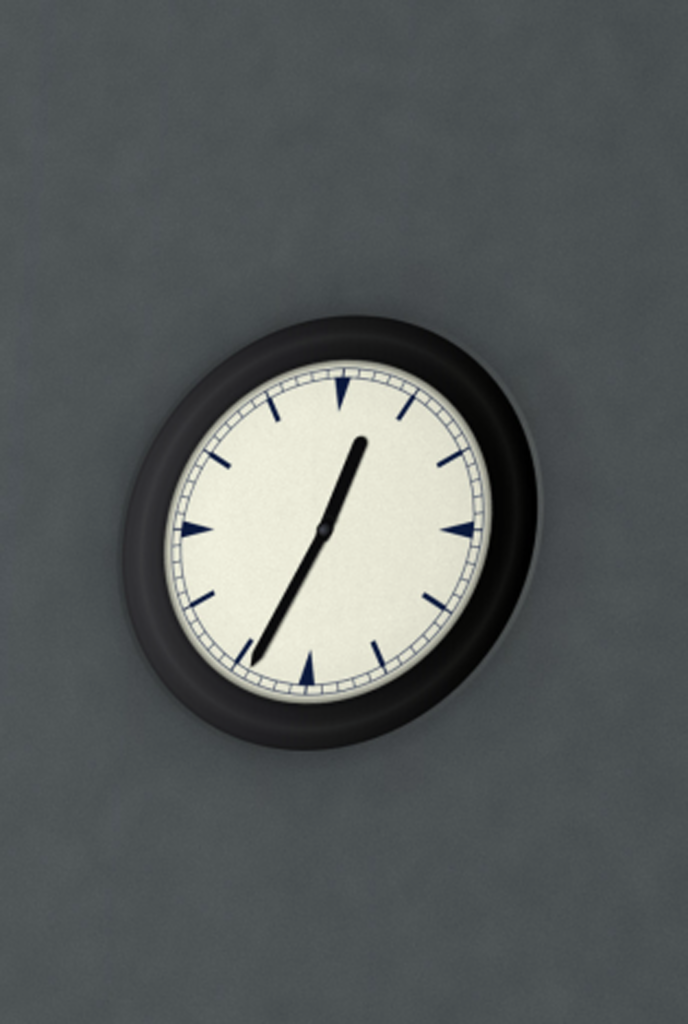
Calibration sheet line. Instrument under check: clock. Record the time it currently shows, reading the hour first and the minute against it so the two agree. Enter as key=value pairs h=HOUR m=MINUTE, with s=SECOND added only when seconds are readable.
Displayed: h=12 m=34
